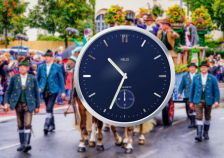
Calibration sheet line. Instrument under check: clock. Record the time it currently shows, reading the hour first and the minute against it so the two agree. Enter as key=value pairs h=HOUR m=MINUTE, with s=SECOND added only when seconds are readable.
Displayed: h=10 m=34
